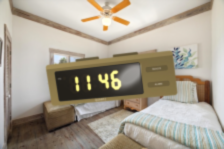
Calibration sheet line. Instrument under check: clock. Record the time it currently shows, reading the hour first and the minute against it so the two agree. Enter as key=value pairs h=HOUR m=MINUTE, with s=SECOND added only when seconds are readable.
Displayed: h=11 m=46
